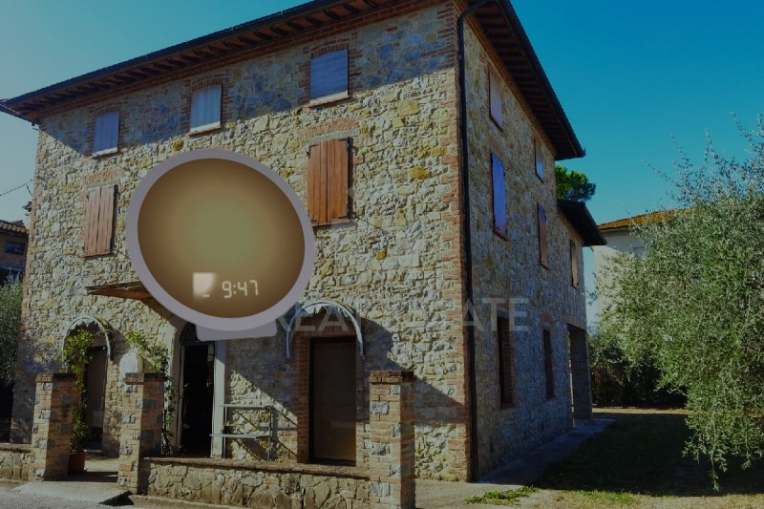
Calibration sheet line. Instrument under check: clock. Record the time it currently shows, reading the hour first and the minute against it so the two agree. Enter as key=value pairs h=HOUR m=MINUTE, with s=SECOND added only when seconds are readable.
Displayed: h=9 m=47
